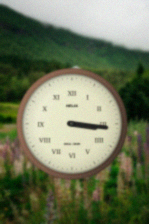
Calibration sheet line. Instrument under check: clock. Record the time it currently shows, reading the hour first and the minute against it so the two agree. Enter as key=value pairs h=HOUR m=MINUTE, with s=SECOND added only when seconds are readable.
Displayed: h=3 m=16
